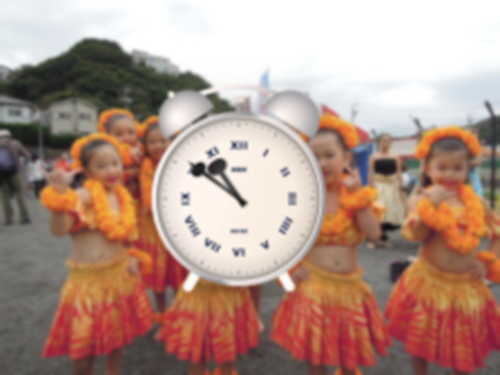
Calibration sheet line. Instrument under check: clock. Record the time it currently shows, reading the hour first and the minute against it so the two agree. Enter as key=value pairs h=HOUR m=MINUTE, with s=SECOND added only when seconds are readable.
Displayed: h=10 m=51
